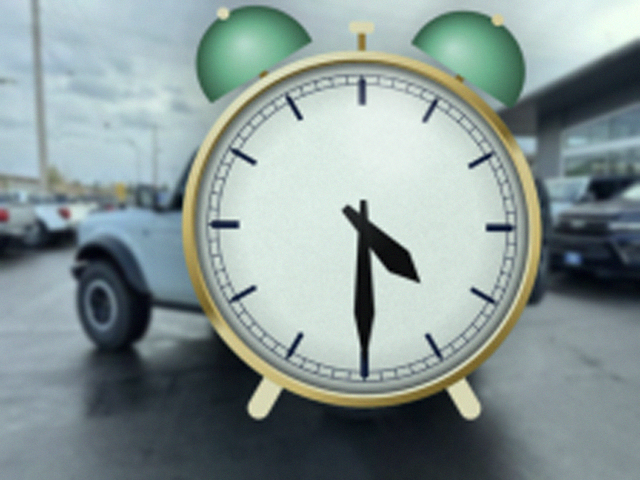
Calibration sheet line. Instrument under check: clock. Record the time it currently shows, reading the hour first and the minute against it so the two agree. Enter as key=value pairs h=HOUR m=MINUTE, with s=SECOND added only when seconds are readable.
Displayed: h=4 m=30
